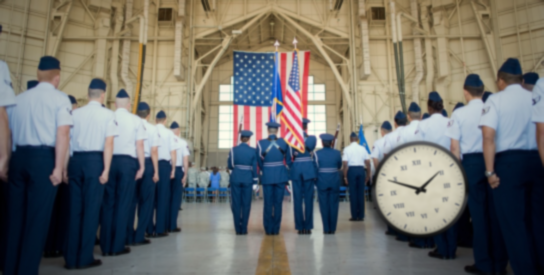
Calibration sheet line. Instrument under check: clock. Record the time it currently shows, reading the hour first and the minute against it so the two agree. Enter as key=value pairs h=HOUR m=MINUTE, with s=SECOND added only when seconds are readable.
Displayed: h=1 m=49
